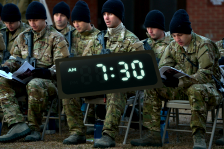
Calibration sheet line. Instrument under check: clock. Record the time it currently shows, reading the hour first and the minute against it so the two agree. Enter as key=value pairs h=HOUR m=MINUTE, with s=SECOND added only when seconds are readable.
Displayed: h=7 m=30
